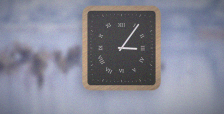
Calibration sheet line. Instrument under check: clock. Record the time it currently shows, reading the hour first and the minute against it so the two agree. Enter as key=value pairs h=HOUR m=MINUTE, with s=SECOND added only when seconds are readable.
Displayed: h=3 m=6
